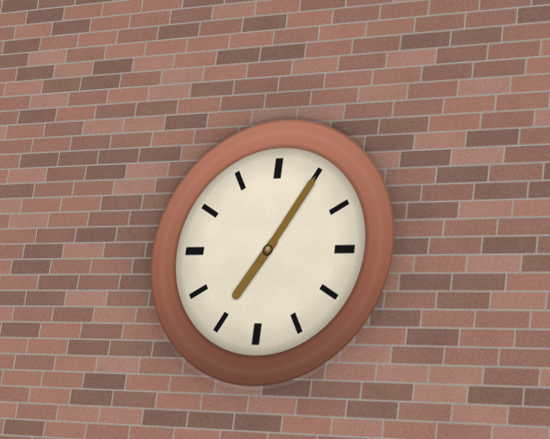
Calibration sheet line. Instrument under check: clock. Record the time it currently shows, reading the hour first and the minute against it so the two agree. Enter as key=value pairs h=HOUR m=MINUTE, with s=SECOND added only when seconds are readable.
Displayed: h=7 m=5
